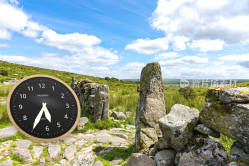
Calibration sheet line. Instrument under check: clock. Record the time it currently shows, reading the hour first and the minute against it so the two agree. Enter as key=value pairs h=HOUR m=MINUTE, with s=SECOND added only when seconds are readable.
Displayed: h=5 m=35
